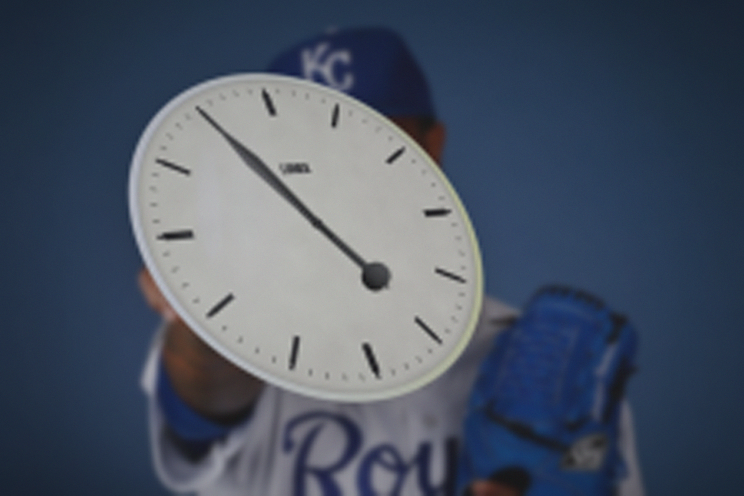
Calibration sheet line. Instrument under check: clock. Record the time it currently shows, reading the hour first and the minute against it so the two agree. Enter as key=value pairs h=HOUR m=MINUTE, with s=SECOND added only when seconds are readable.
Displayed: h=4 m=55
